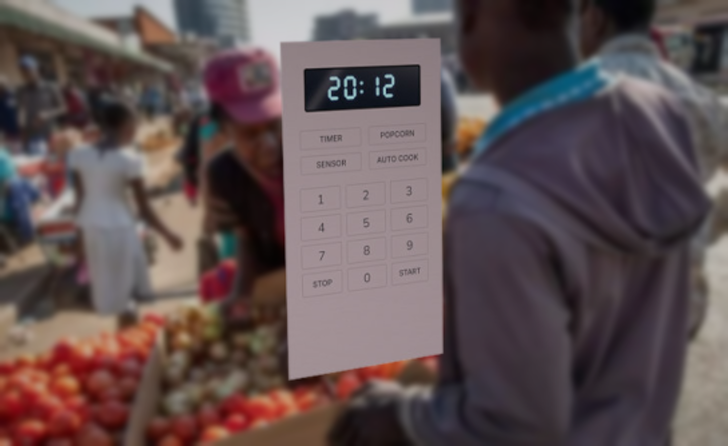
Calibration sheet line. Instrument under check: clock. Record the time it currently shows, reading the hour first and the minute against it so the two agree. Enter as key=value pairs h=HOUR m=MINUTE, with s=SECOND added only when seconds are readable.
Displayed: h=20 m=12
